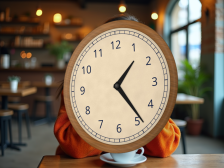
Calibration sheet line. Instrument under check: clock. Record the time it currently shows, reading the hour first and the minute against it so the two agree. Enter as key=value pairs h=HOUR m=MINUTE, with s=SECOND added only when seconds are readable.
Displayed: h=1 m=24
